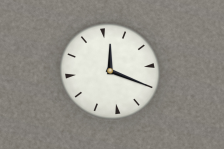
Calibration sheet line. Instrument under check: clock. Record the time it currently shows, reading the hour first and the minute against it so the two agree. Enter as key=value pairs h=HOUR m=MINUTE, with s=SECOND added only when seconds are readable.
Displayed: h=12 m=20
